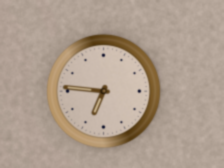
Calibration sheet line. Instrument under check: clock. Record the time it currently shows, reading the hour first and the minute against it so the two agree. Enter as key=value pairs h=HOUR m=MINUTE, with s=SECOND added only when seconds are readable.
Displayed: h=6 m=46
